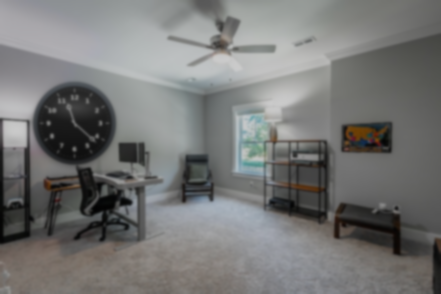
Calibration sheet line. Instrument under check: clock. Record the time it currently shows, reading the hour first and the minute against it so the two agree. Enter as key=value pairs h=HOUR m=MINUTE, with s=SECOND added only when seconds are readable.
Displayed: h=11 m=22
